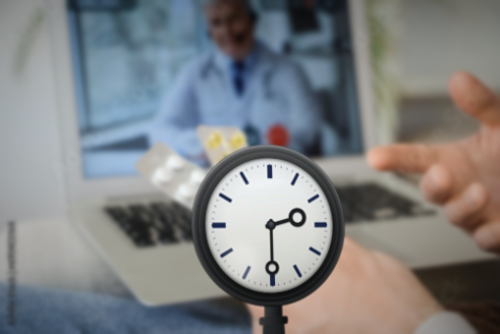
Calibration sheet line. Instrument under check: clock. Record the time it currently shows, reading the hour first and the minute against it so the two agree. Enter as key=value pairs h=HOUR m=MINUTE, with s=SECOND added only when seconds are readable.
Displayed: h=2 m=30
